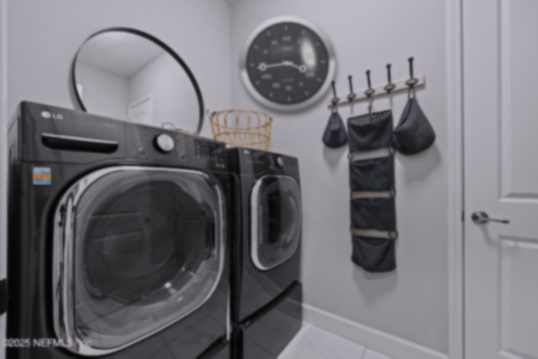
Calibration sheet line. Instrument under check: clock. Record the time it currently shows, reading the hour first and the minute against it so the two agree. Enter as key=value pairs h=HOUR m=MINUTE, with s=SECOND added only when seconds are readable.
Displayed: h=3 m=44
